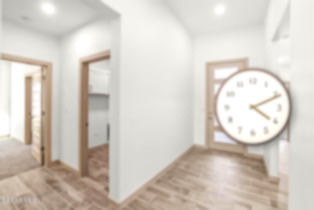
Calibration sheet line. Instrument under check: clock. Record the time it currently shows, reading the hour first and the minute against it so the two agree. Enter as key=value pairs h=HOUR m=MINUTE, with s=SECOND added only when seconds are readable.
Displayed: h=4 m=11
